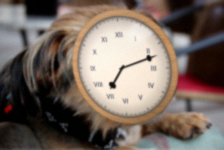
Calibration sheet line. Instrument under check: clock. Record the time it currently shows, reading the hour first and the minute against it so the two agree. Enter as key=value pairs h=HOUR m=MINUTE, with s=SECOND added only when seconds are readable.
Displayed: h=7 m=12
